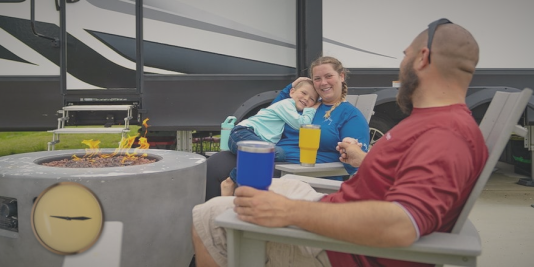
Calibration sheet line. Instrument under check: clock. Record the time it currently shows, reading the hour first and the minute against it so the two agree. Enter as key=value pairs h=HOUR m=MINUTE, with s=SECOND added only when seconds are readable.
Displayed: h=9 m=15
